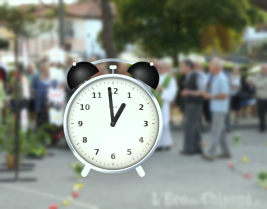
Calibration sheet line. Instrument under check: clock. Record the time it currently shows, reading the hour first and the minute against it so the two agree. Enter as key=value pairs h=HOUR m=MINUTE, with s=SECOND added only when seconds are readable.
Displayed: h=12 m=59
